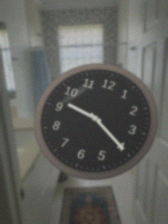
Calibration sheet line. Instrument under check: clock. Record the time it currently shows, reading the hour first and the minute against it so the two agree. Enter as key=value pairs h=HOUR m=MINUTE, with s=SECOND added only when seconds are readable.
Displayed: h=9 m=20
